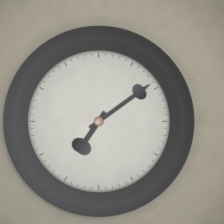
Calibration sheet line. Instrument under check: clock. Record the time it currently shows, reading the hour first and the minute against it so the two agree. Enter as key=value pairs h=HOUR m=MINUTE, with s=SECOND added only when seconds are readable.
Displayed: h=7 m=9
